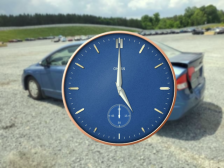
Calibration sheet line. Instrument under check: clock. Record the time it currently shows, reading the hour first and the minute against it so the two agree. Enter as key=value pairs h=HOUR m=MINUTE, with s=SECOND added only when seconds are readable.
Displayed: h=5 m=0
